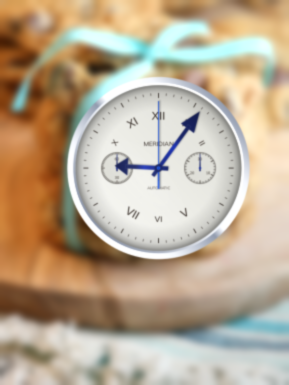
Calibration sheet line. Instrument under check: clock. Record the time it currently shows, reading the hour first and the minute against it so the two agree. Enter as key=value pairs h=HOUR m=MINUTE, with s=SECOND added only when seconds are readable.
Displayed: h=9 m=6
